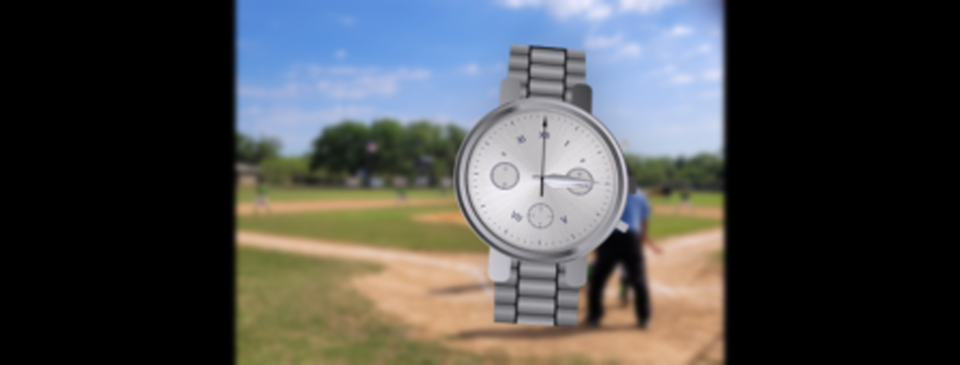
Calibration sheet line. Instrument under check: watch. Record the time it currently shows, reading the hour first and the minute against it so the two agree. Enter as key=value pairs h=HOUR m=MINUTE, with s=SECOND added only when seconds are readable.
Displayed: h=3 m=15
